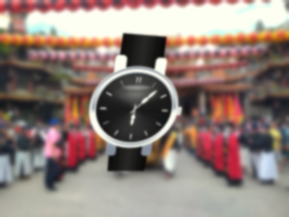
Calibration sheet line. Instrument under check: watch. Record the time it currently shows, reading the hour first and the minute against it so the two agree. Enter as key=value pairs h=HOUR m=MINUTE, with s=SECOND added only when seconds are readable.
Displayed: h=6 m=7
